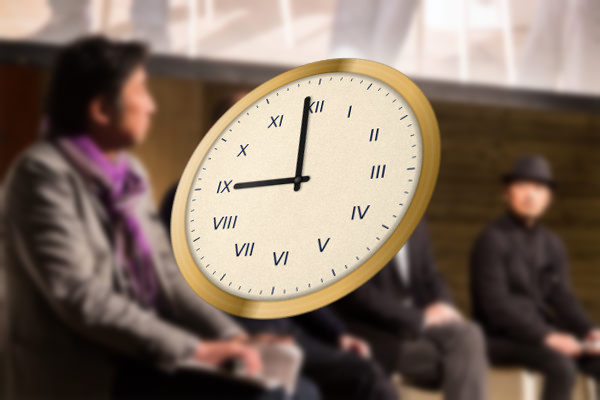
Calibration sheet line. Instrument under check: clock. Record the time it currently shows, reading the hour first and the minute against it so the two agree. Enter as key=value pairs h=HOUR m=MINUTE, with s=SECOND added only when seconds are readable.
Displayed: h=8 m=59
